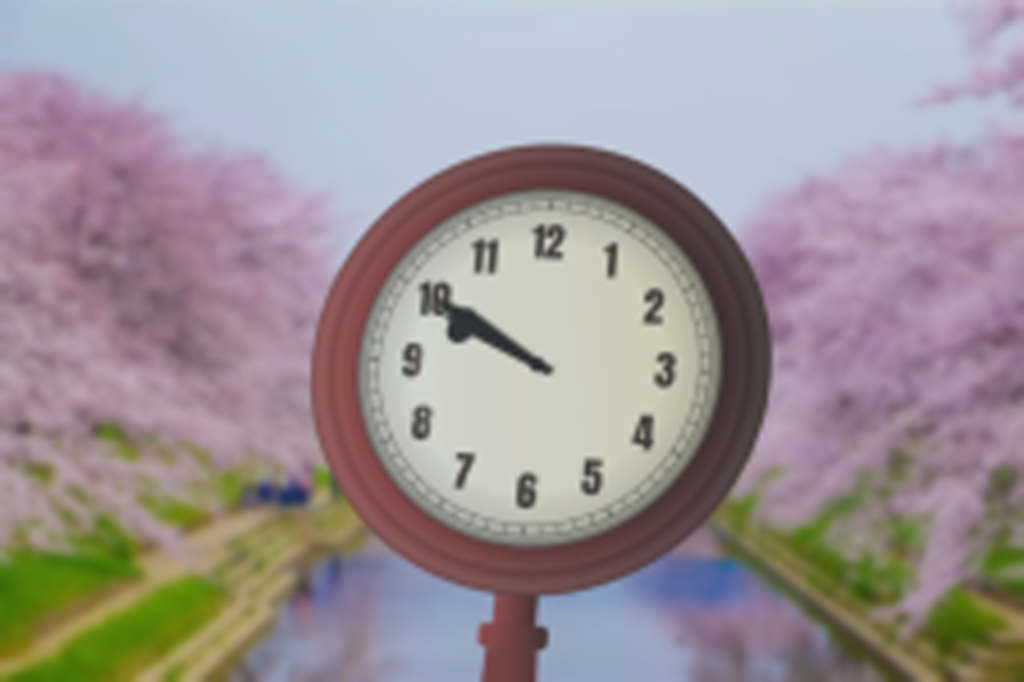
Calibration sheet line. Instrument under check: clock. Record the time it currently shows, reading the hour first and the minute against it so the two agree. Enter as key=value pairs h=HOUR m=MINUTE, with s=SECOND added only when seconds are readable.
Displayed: h=9 m=50
